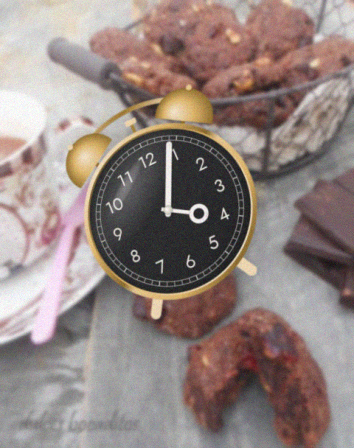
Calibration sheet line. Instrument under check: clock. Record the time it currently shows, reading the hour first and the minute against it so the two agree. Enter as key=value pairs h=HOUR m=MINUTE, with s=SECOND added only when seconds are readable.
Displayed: h=4 m=4
